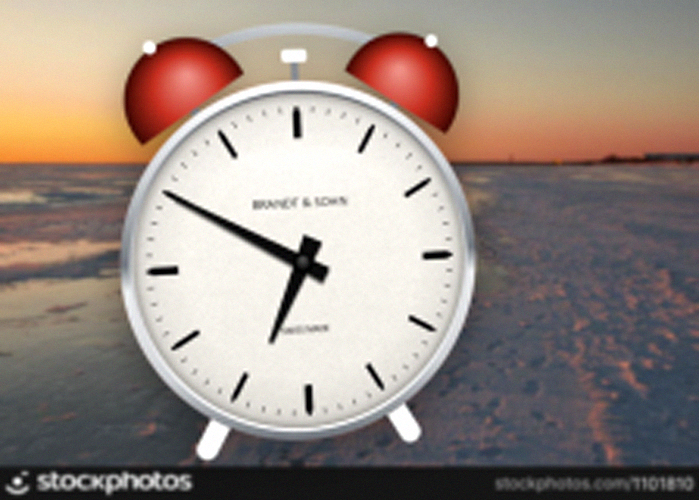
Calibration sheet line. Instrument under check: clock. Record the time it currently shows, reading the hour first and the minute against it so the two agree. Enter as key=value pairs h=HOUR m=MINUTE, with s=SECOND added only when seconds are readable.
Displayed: h=6 m=50
